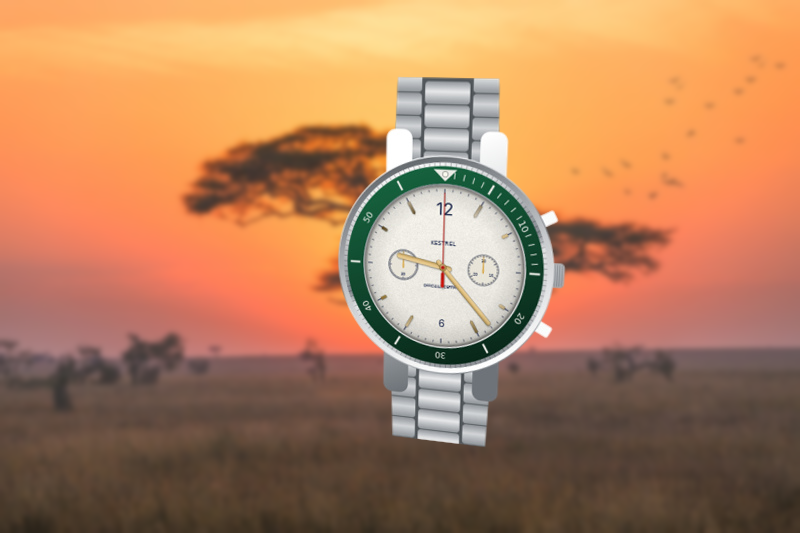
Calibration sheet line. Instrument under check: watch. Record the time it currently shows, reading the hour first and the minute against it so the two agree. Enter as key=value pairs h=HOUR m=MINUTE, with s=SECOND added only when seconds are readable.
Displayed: h=9 m=23
